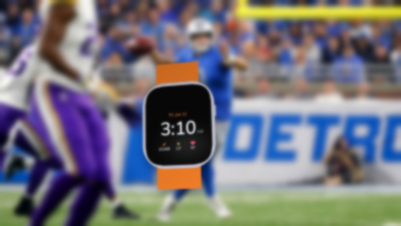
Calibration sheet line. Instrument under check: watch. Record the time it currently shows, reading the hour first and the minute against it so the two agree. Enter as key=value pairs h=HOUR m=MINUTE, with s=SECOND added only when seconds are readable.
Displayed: h=3 m=10
